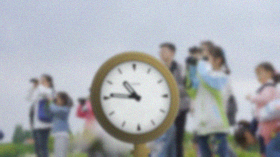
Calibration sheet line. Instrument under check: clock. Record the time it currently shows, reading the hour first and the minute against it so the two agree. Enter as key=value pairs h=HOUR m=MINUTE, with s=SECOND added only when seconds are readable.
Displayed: h=10 m=46
